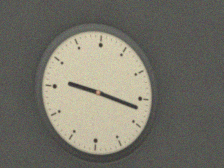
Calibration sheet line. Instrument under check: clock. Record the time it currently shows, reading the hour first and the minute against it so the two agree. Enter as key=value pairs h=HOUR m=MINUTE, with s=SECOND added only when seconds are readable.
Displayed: h=9 m=17
